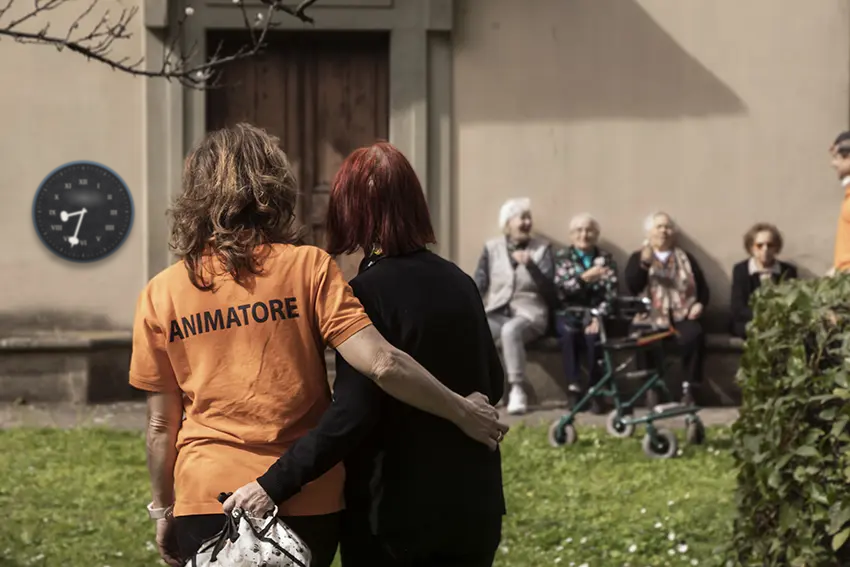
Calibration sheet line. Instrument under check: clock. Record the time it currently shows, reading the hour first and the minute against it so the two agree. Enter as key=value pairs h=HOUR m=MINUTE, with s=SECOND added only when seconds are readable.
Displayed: h=8 m=33
